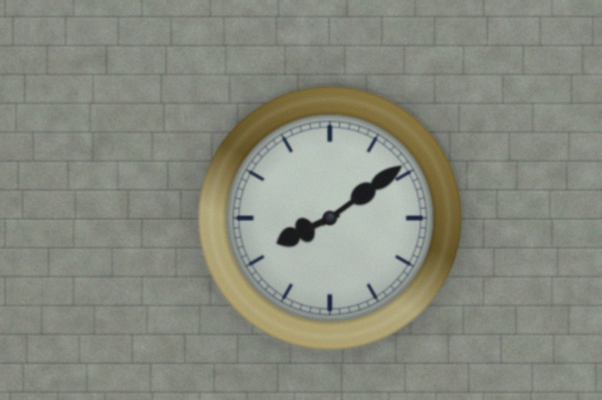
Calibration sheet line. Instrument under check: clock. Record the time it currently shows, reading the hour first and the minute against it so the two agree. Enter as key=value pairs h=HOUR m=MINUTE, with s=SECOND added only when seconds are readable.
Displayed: h=8 m=9
